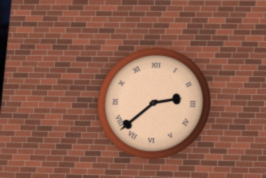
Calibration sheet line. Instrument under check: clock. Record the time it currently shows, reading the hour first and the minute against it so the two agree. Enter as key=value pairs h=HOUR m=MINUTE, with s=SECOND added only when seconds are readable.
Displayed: h=2 m=38
